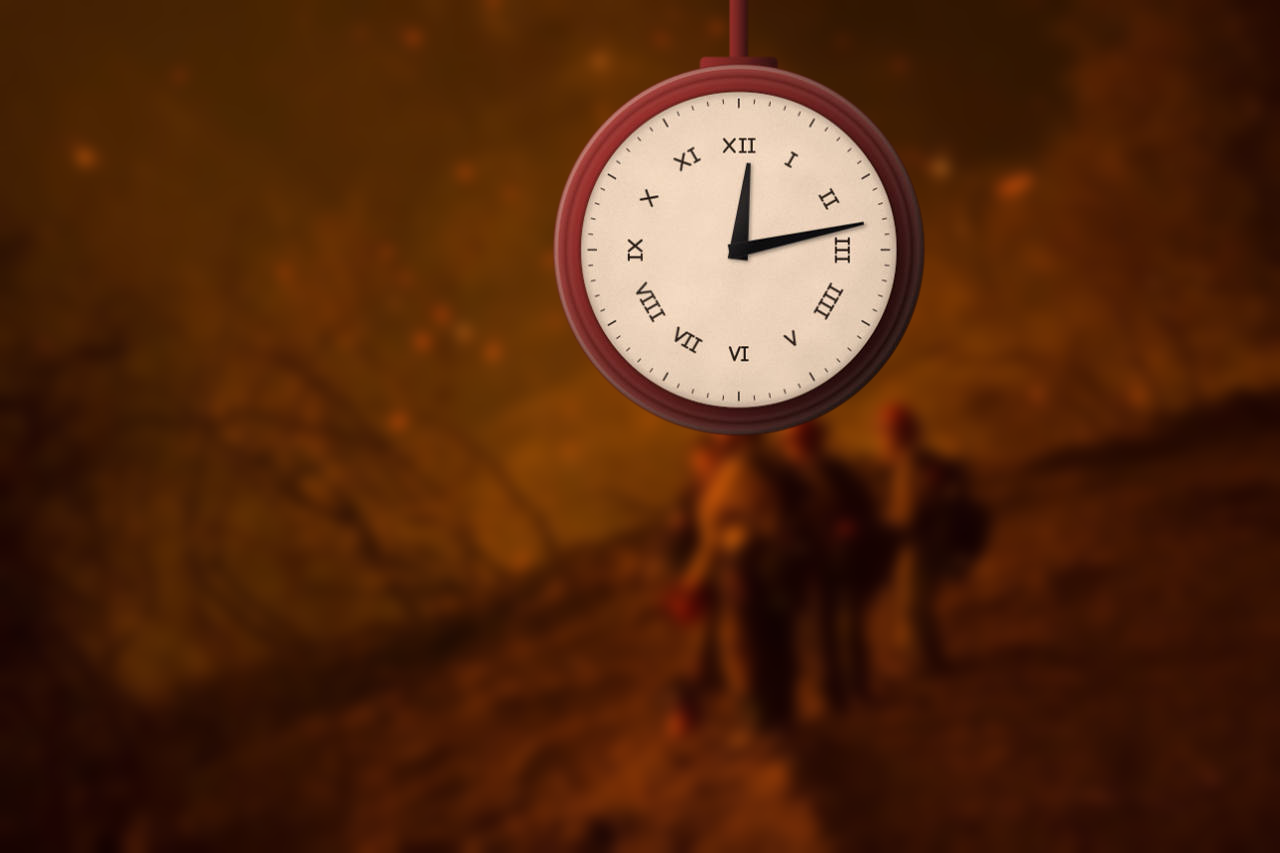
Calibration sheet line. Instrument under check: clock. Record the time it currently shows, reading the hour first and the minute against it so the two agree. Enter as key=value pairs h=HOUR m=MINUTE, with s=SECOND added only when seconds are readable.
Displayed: h=12 m=13
